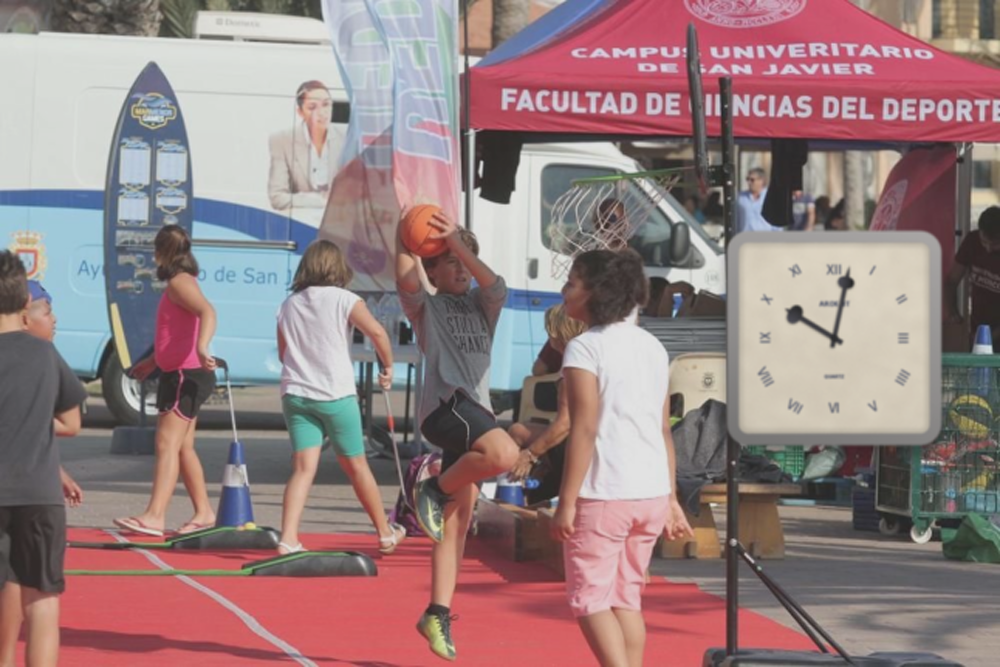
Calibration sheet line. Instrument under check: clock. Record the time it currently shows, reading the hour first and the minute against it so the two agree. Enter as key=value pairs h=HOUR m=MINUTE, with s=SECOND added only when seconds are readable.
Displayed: h=10 m=2
